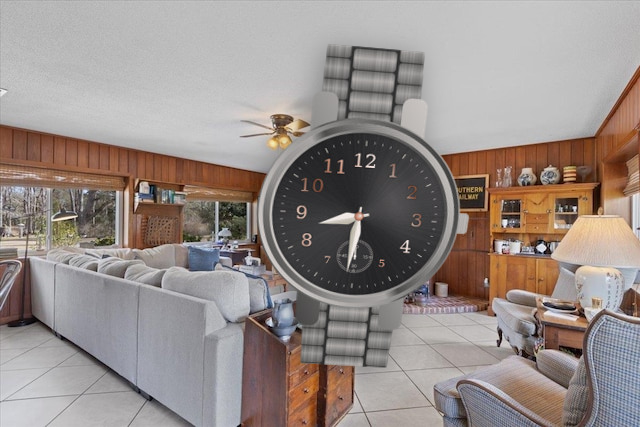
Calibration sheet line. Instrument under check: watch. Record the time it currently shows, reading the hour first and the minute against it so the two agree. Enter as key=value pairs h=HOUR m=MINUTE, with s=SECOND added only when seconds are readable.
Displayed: h=8 m=31
